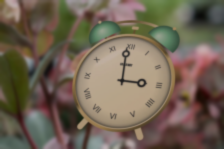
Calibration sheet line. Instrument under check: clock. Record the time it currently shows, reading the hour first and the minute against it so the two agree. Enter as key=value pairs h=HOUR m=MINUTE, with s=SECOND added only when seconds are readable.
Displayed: h=2 m=59
